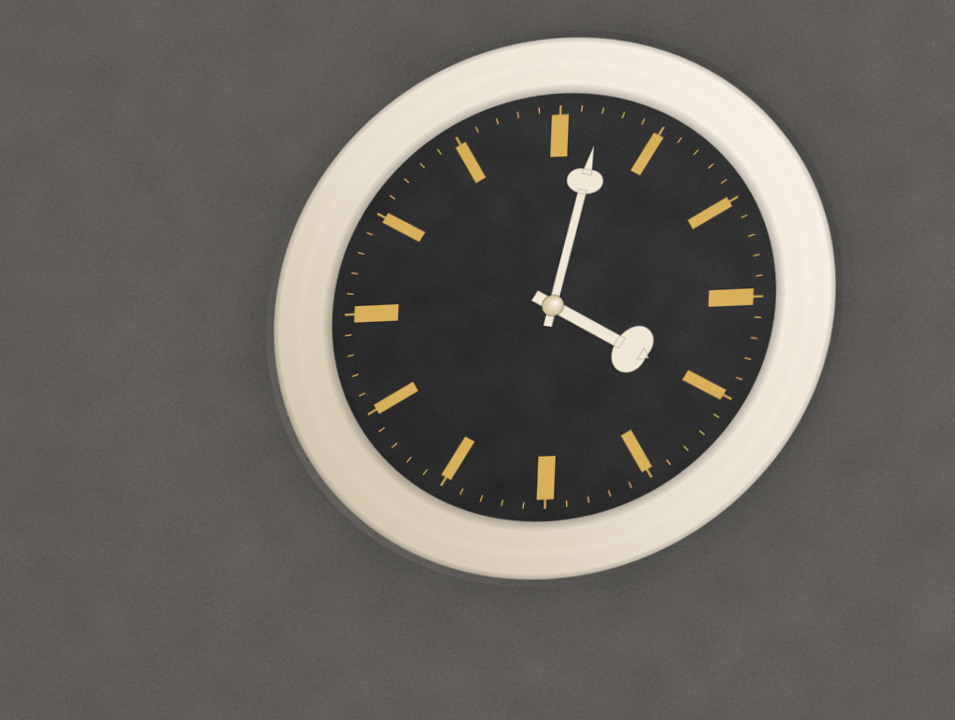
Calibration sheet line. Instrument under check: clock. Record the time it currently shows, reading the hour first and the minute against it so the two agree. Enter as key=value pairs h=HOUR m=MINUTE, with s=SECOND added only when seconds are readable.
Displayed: h=4 m=2
